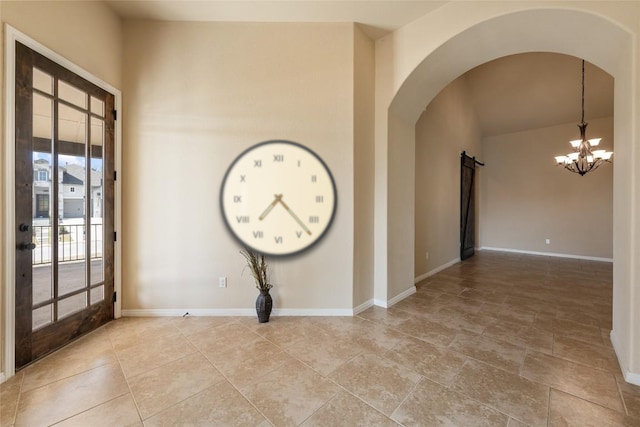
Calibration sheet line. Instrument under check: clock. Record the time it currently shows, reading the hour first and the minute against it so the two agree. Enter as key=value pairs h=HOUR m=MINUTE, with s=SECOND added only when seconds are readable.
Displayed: h=7 m=23
